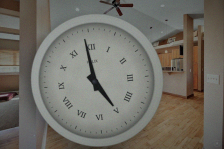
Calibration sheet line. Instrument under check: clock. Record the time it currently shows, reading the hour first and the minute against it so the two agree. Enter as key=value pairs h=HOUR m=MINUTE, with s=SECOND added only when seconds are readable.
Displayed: h=4 m=59
